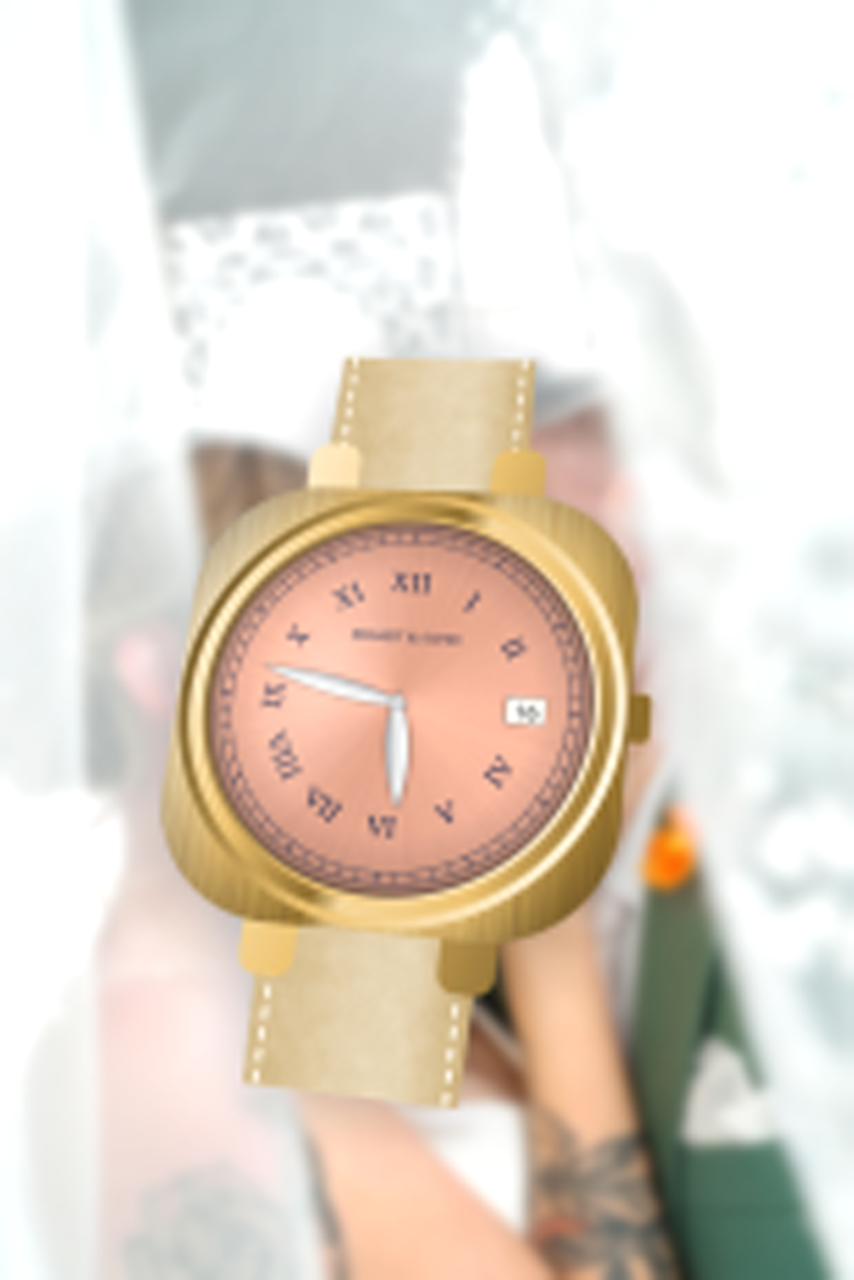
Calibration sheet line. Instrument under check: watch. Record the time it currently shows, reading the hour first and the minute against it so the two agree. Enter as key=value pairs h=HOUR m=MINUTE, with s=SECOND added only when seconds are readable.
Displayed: h=5 m=47
